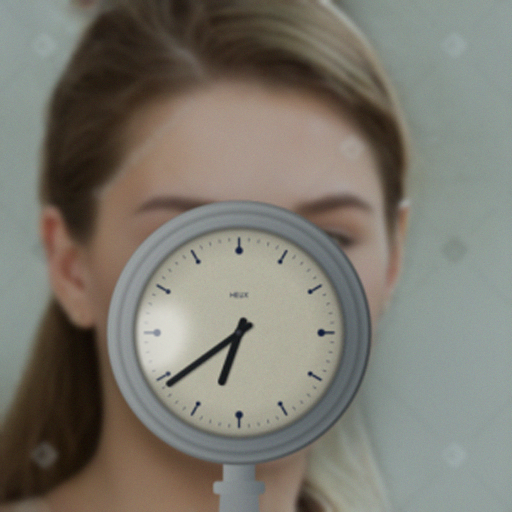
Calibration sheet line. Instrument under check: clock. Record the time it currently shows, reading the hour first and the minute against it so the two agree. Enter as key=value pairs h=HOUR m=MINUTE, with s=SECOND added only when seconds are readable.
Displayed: h=6 m=39
